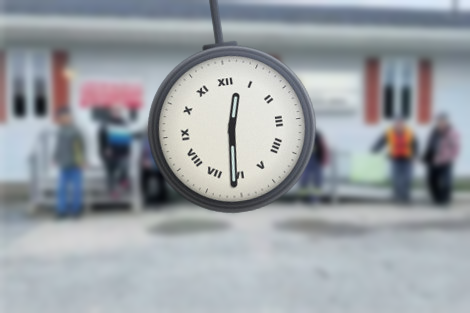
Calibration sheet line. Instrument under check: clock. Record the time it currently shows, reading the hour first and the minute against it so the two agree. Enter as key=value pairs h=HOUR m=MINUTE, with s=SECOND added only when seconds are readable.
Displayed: h=12 m=31
